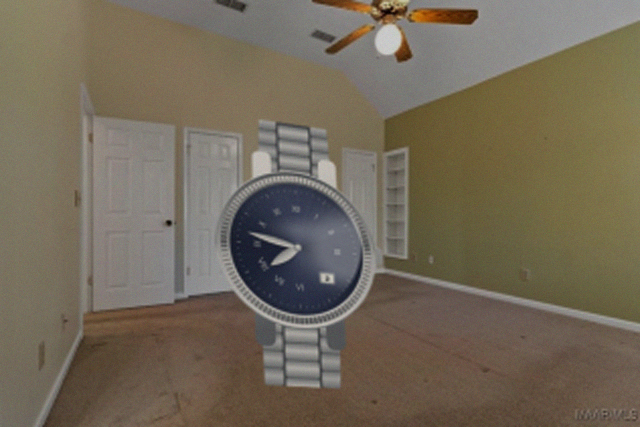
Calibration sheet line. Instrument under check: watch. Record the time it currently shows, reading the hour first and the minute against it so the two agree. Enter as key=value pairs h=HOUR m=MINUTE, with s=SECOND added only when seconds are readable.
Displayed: h=7 m=47
